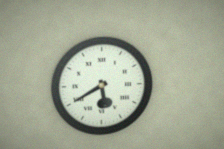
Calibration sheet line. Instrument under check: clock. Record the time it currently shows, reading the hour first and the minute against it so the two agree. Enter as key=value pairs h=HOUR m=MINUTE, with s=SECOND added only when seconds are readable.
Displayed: h=5 m=40
